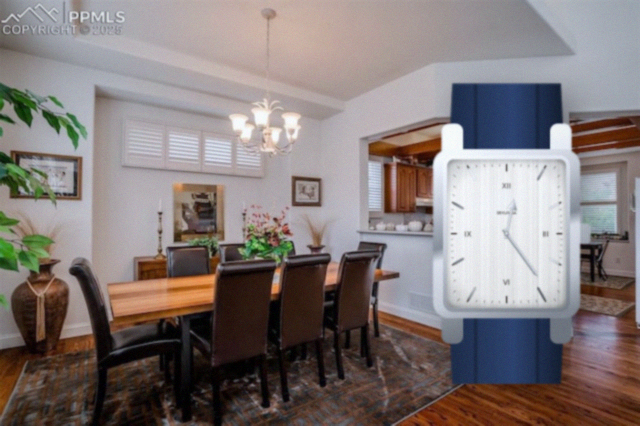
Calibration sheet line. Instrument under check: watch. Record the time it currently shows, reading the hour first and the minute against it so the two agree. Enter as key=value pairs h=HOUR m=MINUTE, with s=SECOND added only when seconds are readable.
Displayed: h=12 m=24
